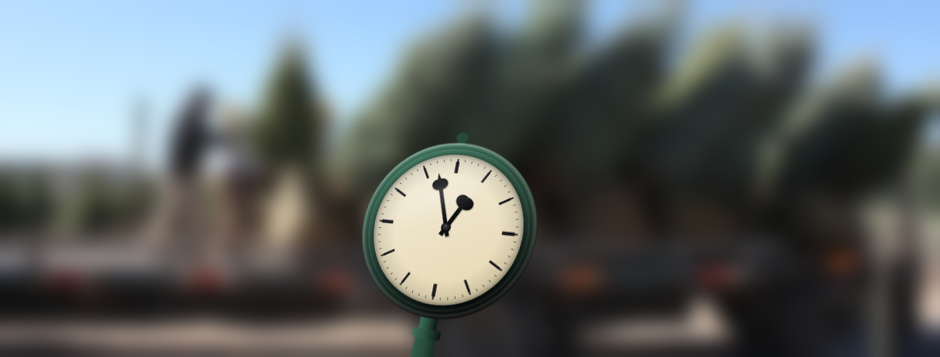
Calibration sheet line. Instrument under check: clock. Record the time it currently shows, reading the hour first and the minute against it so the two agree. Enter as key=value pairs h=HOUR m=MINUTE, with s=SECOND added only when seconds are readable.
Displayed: h=12 m=57
